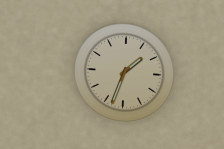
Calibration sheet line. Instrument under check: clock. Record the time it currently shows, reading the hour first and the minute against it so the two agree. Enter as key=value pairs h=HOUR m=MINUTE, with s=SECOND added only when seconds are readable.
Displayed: h=1 m=33
